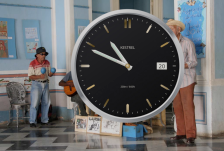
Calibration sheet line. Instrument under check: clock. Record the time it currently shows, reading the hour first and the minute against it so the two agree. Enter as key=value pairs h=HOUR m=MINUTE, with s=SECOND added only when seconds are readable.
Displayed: h=10 m=49
